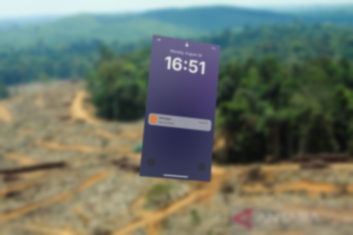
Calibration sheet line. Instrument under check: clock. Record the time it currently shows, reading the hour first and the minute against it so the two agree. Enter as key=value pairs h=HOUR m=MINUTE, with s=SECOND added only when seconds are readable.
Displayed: h=16 m=51
